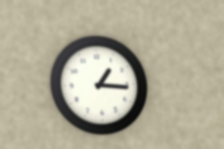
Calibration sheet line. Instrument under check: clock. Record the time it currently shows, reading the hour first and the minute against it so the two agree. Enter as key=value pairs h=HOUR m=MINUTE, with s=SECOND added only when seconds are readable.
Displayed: h=1 m=16
